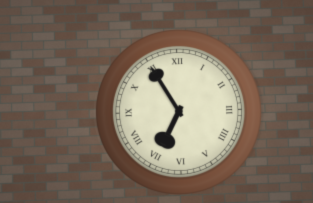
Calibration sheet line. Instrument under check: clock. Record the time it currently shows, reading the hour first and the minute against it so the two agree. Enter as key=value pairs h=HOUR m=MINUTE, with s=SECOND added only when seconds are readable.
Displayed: h=6 m=55
